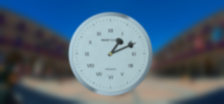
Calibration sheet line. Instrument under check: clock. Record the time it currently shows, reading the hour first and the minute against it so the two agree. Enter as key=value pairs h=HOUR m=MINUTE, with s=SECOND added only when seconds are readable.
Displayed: h=1 m=11
